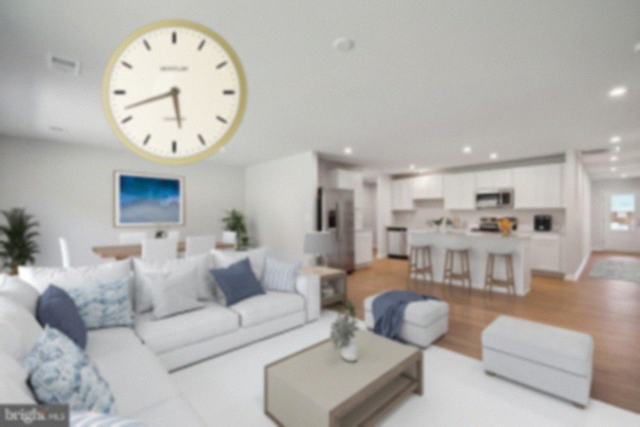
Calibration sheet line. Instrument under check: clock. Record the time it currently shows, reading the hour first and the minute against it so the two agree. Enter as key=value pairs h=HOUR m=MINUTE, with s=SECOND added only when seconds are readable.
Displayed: h=5 m=42
